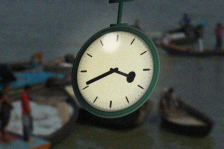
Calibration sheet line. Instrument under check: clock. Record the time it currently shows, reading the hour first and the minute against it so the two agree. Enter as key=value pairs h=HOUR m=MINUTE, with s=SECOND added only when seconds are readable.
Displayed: h=3 m=41
